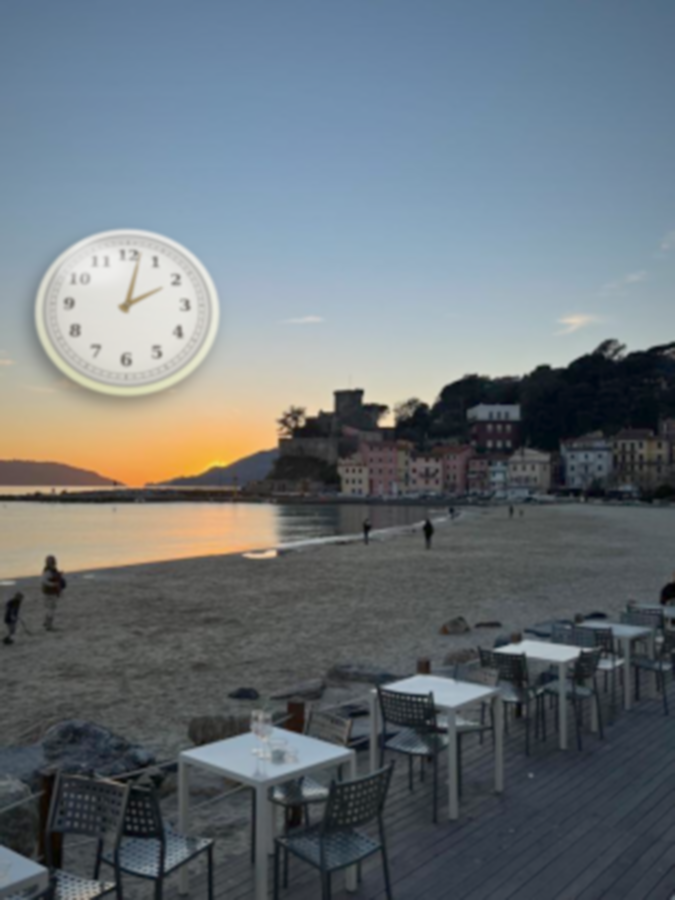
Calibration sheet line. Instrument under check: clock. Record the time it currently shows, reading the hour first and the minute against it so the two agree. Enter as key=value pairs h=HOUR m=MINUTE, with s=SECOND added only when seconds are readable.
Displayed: h=2 m=2
